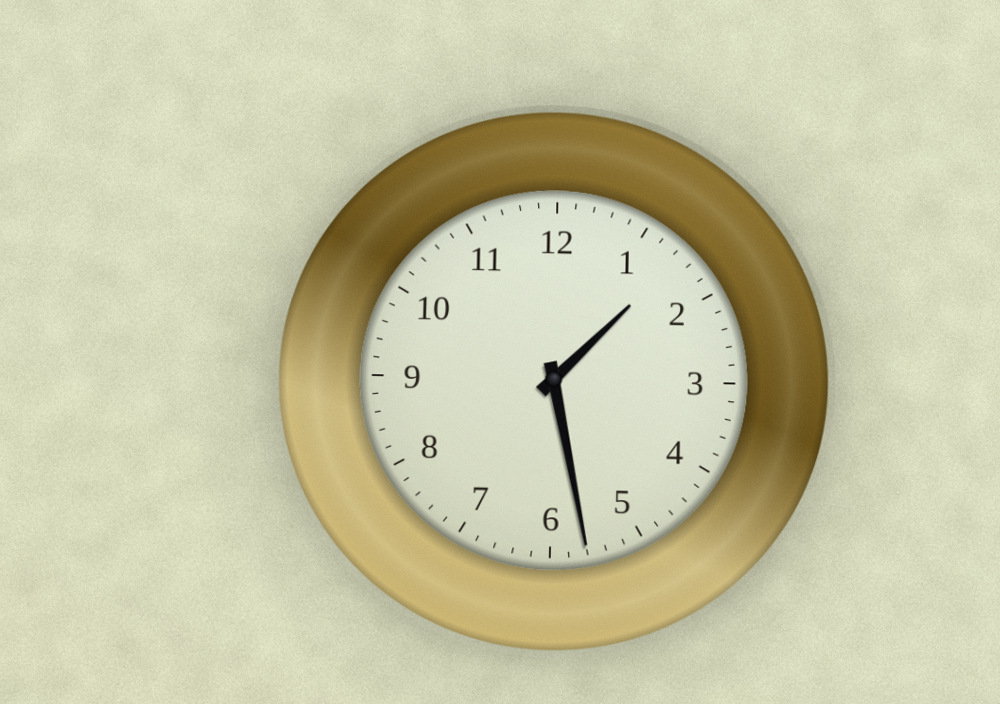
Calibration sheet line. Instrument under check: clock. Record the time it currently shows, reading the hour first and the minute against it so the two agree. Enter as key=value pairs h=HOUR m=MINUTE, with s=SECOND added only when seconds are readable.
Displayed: h=1 m=28
